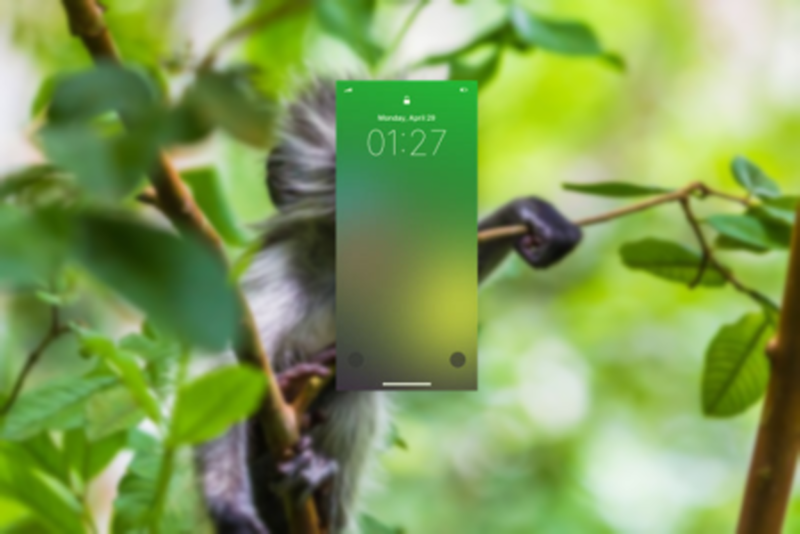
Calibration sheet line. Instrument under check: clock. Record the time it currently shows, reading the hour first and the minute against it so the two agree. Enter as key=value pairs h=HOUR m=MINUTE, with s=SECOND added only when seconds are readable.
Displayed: h=1 m=27
